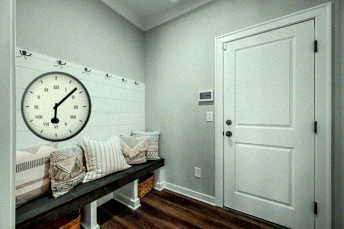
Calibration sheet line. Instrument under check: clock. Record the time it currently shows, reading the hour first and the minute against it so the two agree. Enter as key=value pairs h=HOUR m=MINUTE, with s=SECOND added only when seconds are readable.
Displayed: h=6 m=8
